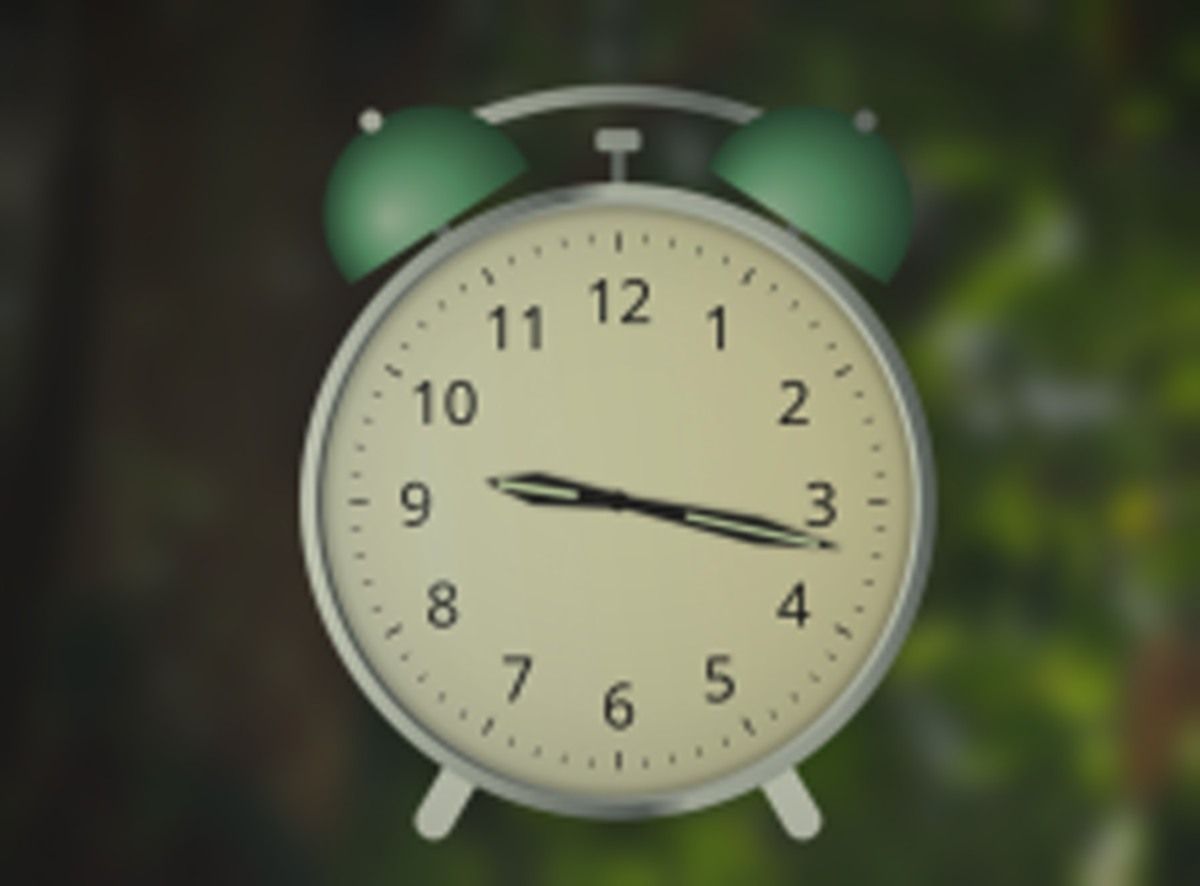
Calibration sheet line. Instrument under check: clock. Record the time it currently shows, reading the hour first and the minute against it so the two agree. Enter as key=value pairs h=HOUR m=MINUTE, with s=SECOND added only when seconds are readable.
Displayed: h=9 m=17
